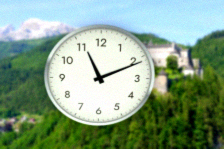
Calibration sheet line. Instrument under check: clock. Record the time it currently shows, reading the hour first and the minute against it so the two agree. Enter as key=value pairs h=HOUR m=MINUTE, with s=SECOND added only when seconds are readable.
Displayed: h=11 m=11
